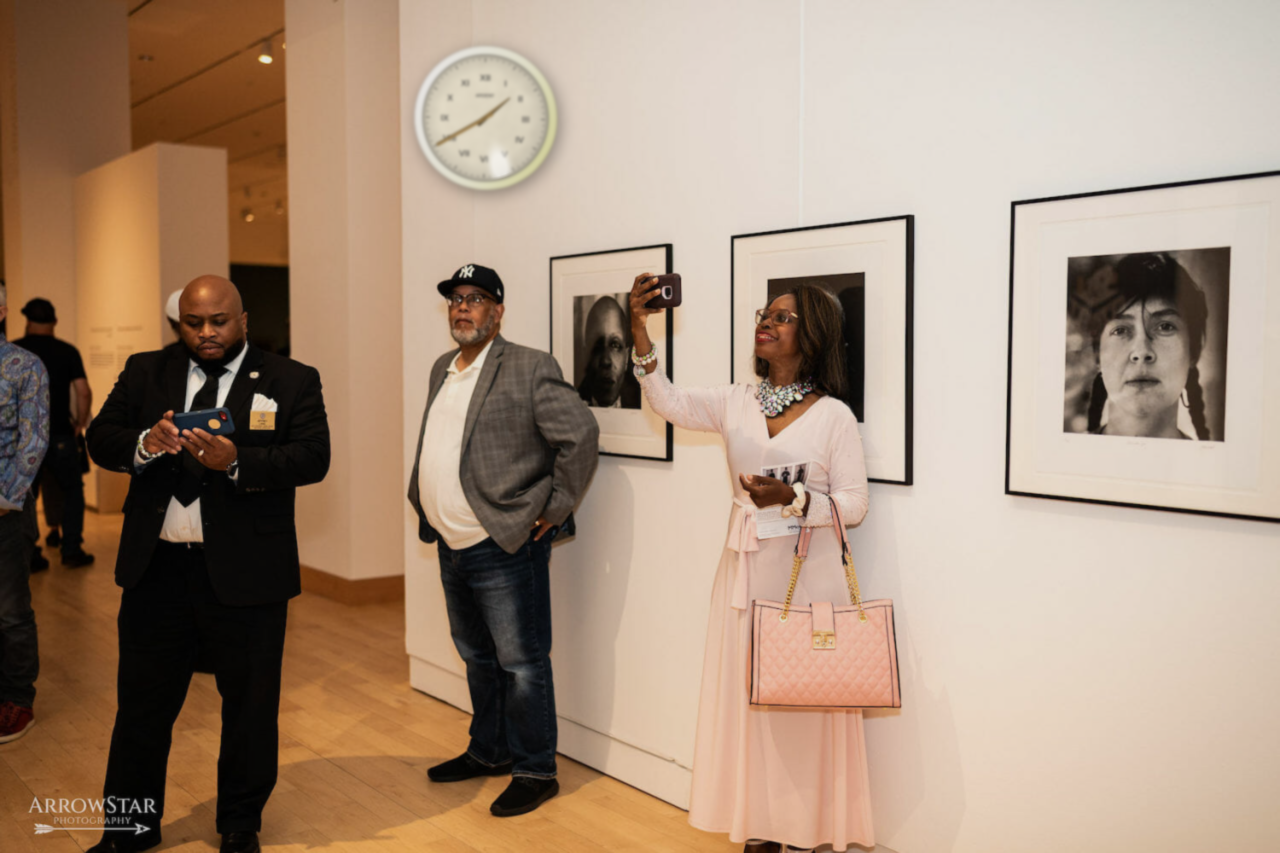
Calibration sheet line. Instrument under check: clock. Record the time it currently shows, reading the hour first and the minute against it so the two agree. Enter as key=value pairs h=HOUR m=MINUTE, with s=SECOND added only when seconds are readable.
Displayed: h=1 m=40
